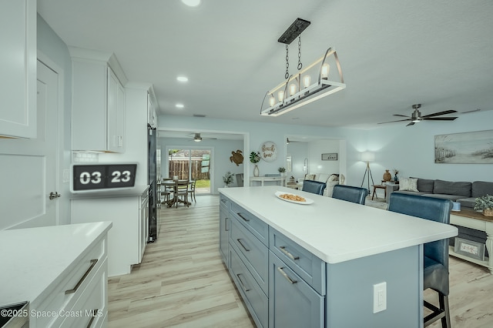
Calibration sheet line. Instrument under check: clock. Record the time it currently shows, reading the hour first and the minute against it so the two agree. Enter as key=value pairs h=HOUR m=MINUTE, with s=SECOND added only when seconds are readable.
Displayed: h=3 m=23
